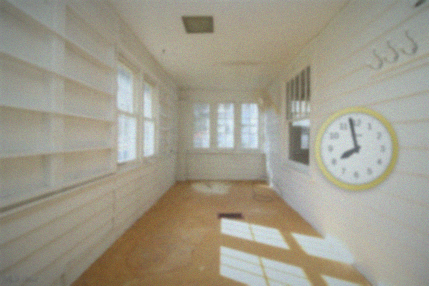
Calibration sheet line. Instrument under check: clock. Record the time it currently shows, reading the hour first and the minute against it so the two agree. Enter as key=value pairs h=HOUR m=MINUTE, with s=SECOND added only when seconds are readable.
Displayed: h=7 m=58
